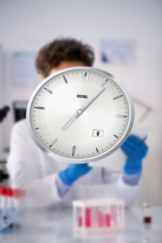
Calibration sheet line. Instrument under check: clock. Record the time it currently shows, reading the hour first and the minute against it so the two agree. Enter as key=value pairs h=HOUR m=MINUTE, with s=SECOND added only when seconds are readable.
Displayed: h=7 m=6
